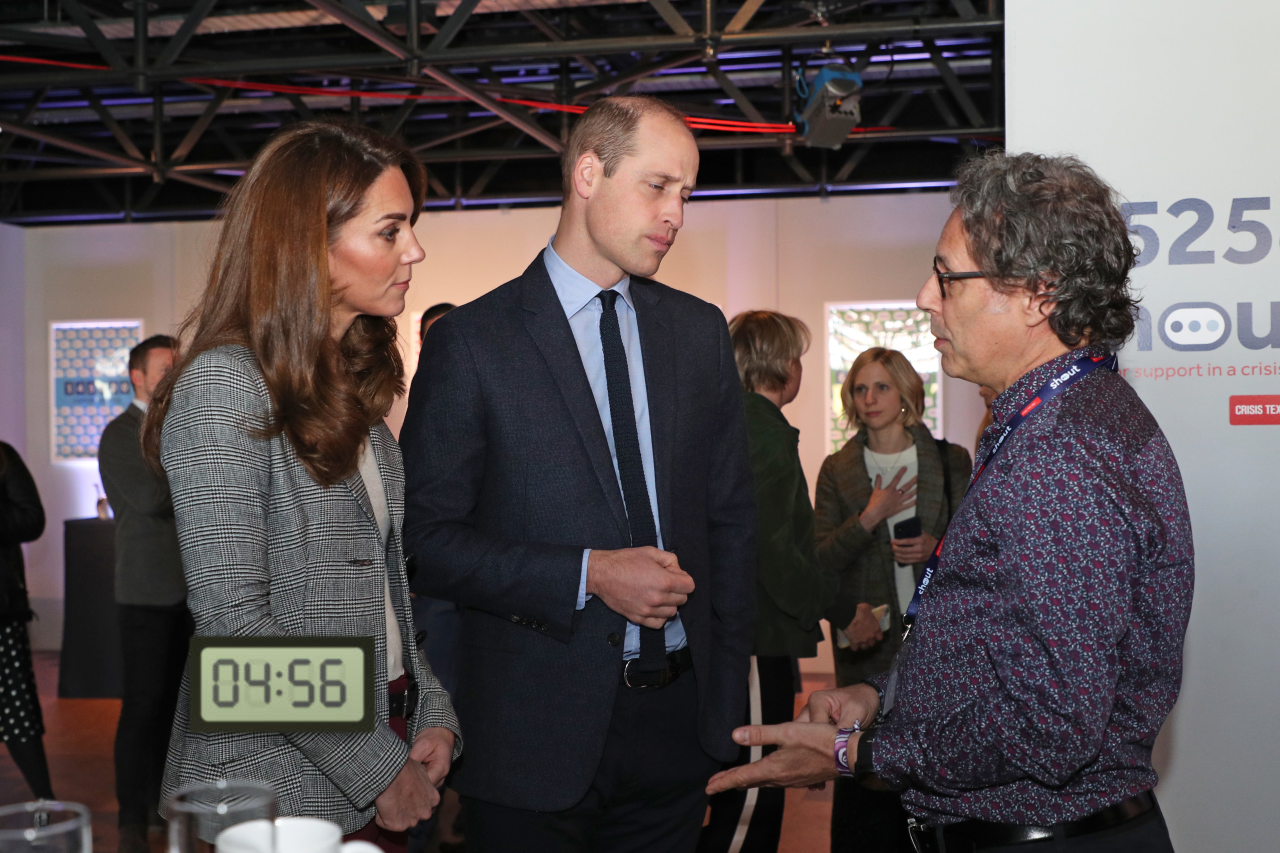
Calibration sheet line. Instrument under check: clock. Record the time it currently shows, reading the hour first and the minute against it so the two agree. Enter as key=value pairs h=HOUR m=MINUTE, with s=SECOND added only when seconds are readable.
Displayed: h=4 m=56
